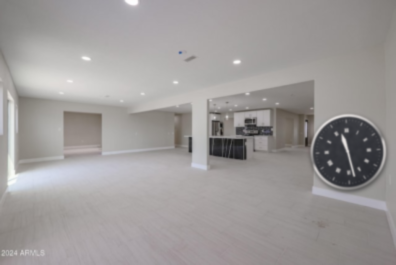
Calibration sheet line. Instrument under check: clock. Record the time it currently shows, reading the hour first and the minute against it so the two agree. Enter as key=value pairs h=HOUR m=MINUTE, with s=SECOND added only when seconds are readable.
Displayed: h=11 m=28
